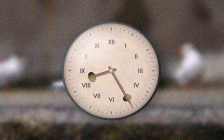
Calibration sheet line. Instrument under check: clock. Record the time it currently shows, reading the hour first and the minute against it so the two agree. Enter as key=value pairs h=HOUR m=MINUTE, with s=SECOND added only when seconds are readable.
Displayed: h=8 m=25
